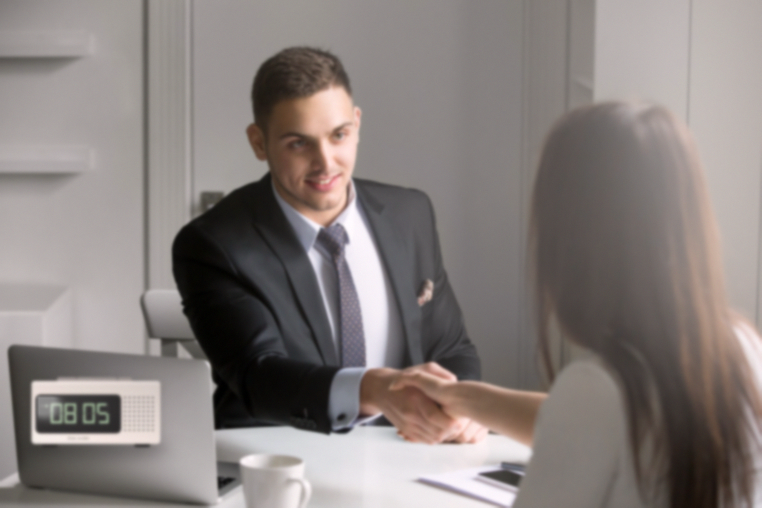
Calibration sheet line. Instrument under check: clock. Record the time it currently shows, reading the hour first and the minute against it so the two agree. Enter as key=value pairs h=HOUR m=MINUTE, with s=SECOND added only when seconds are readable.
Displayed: h=8 m=5
